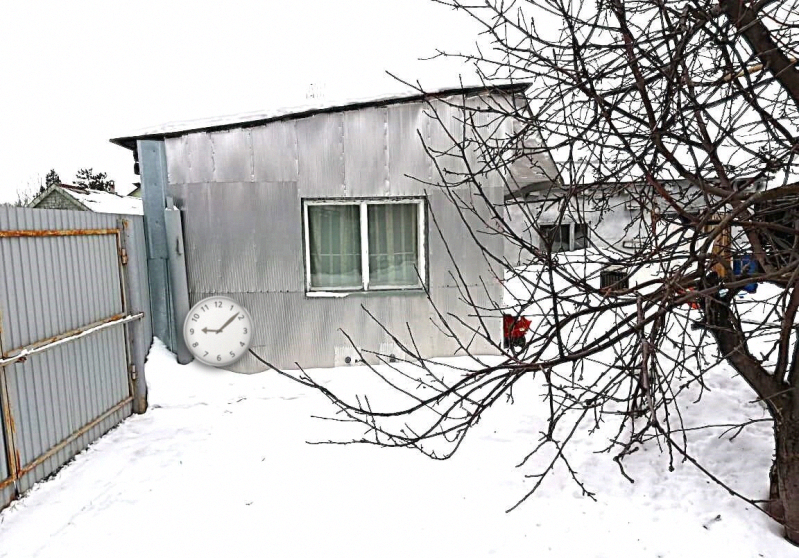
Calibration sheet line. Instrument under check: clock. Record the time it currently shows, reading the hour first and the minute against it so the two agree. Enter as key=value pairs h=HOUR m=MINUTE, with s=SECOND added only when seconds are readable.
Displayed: h=9 m=8
